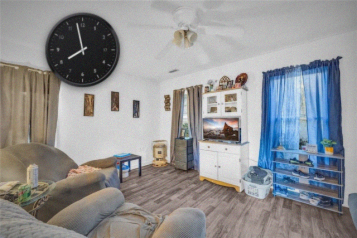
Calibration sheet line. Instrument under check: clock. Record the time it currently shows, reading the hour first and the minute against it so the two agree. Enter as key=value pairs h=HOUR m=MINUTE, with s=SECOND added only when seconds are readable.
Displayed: h=7 m=58
